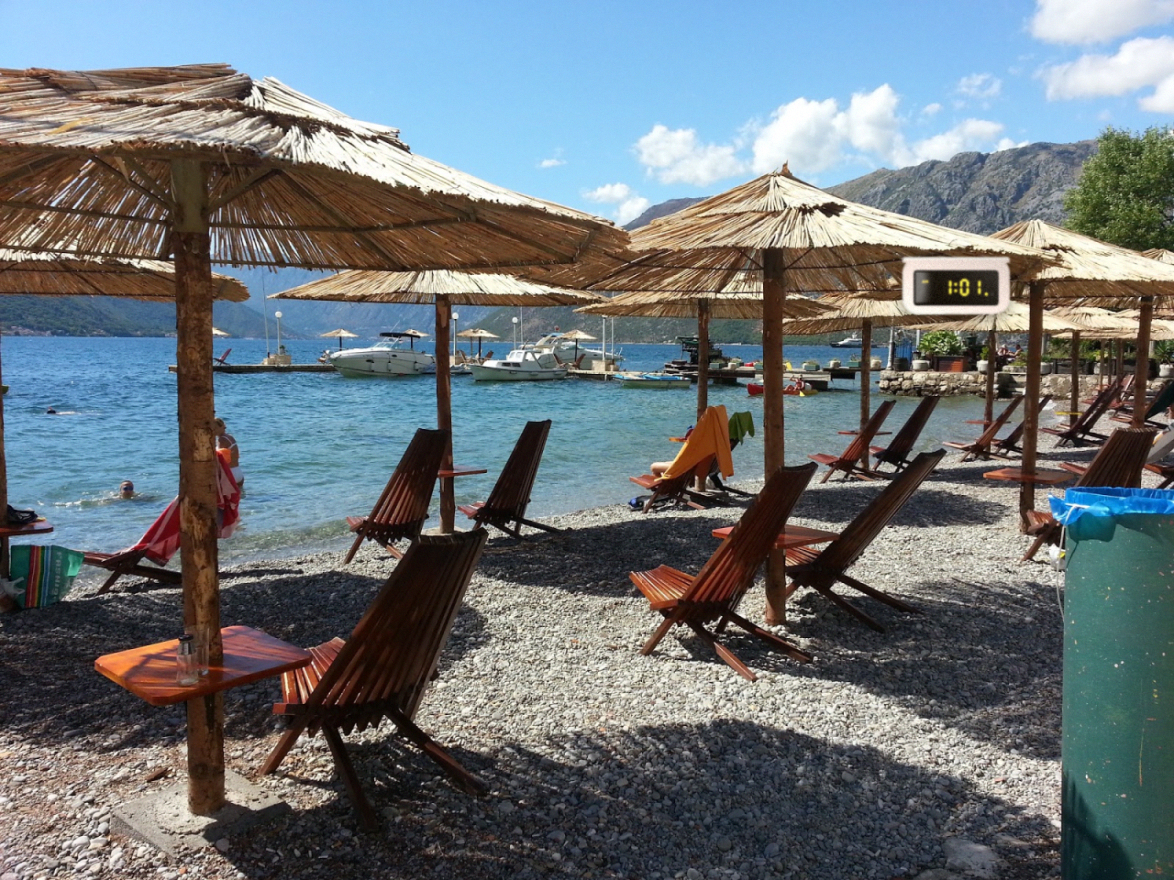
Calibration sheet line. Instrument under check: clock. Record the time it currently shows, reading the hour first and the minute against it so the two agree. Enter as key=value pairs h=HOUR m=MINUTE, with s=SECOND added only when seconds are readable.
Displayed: h=1 m=1
